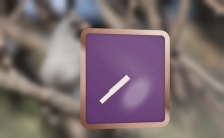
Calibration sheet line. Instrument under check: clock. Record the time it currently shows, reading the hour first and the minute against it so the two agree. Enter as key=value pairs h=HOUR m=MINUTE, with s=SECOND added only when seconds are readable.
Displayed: h=7 m=38
